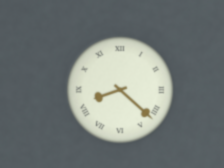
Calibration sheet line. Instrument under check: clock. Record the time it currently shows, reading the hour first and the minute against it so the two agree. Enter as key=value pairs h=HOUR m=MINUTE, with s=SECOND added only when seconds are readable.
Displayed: h=8 m=22
